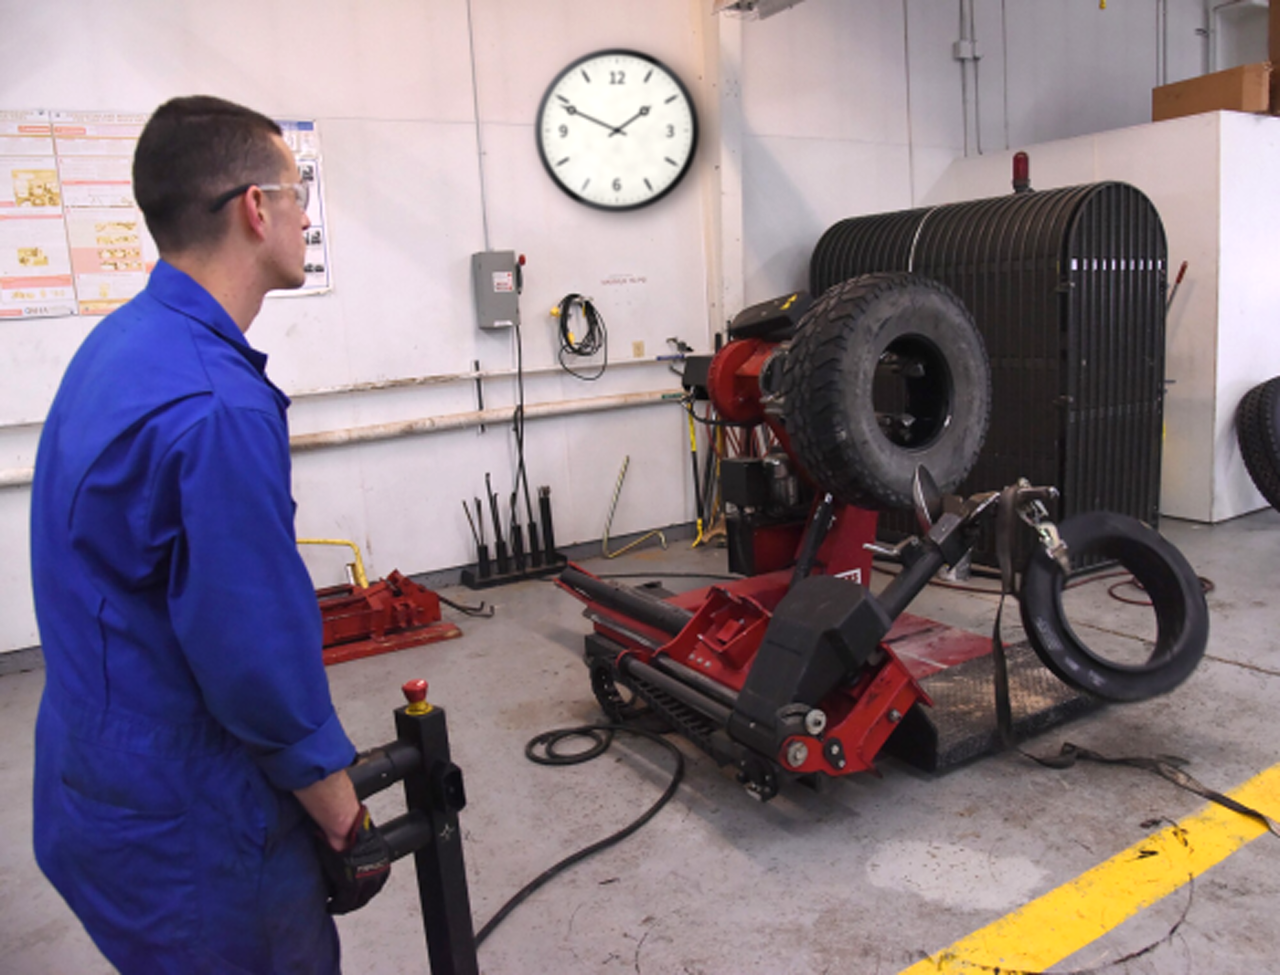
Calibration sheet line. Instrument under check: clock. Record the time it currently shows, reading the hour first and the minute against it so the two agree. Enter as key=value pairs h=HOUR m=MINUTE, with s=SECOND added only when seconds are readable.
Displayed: h=1 m=49
